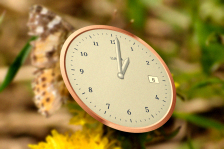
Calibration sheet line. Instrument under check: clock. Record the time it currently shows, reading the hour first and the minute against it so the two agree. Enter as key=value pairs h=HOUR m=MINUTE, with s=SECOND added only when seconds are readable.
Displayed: h=1 m=1
